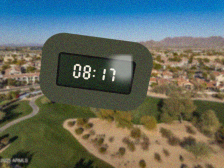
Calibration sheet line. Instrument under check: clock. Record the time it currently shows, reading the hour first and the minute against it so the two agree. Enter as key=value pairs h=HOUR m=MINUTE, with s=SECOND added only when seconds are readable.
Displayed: h=8 m=17
